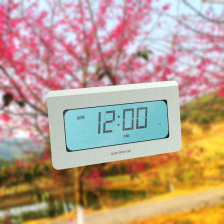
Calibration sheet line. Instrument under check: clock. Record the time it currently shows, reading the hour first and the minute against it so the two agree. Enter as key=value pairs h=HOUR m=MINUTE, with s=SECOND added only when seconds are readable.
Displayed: h=12 m=0
